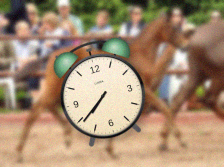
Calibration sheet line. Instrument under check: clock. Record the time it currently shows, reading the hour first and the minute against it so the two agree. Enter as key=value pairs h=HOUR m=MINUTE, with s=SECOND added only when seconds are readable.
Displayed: h=7 m=39
